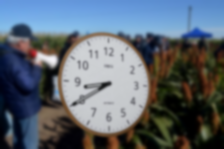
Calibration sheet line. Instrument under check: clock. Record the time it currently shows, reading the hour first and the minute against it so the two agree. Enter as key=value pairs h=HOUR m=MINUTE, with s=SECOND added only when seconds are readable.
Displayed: h=8 m=40
